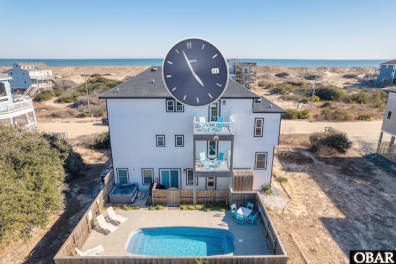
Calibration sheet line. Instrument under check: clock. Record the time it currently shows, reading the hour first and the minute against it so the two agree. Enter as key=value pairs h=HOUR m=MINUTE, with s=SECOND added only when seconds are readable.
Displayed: h=4 m=57
